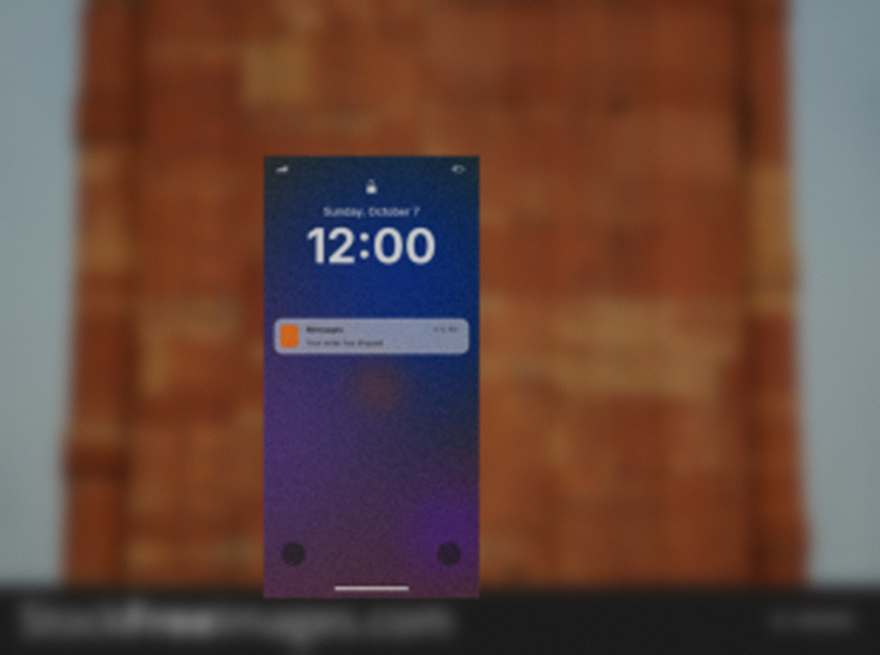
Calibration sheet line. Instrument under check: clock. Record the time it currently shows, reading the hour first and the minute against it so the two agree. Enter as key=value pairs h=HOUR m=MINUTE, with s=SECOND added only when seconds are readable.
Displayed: h=12 m=0
